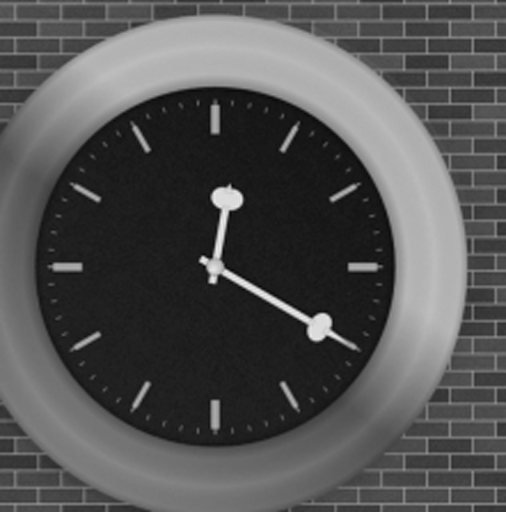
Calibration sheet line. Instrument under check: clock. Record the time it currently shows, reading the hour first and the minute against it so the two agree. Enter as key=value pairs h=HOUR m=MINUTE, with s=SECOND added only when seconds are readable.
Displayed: h=12 m=20
